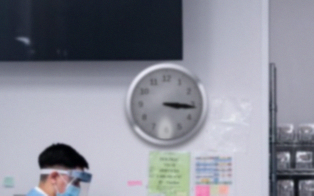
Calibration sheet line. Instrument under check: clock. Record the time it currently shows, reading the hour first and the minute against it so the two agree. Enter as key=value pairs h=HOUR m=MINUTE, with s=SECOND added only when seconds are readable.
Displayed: h=3 m=16
